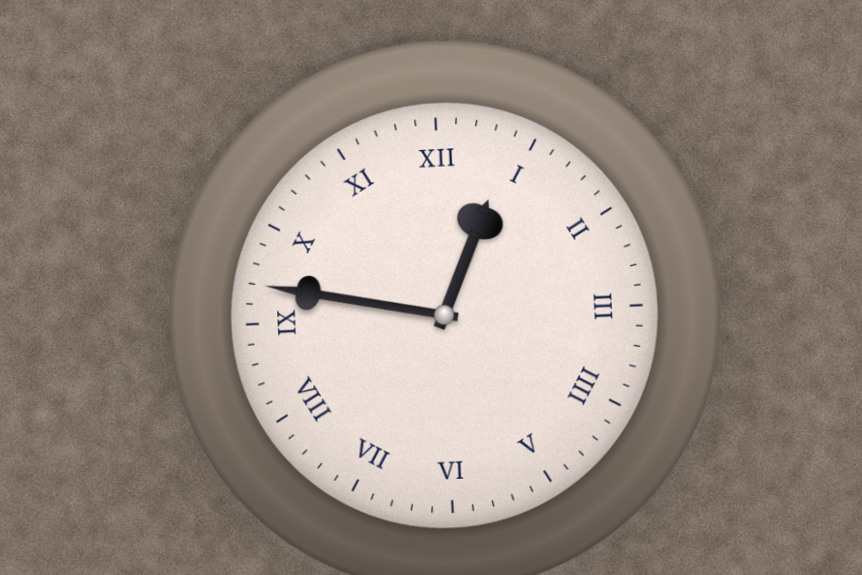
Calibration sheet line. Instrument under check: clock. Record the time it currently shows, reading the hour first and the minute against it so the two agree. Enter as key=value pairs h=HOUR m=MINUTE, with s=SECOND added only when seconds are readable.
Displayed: h=12 m=47
